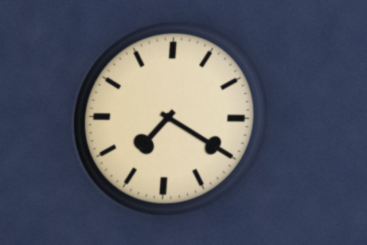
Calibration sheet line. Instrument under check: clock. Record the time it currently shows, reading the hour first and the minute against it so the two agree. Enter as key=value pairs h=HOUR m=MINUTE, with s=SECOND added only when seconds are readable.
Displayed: h=7 m=20
